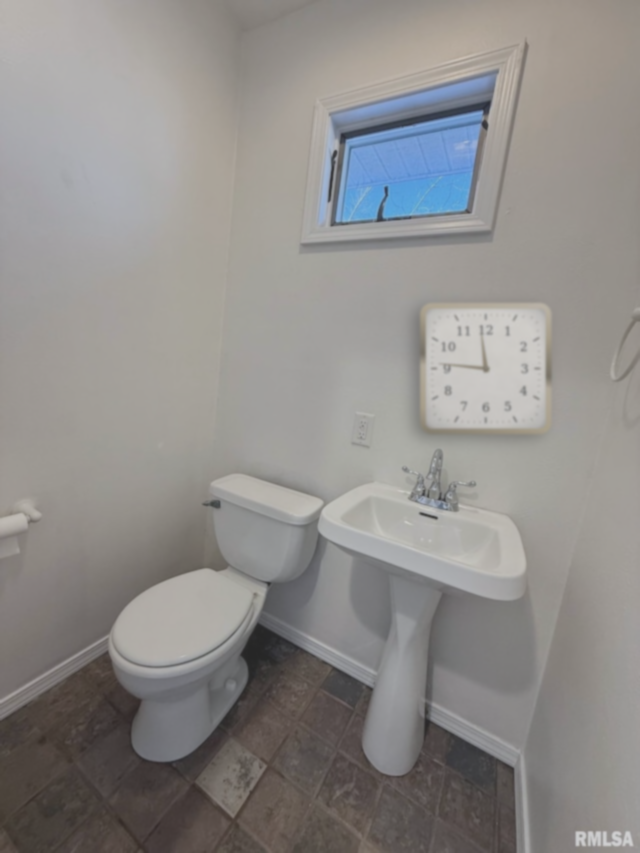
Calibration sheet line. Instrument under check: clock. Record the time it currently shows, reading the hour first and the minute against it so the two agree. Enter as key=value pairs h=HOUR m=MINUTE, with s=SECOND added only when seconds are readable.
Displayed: h=11 m=46
